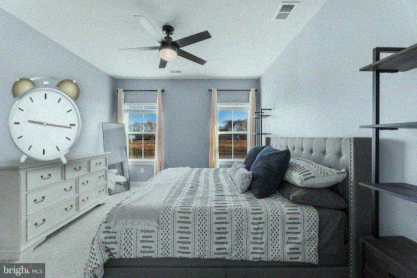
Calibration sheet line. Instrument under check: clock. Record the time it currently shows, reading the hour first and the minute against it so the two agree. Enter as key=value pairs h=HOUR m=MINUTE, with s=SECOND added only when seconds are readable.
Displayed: h=9 m=16
